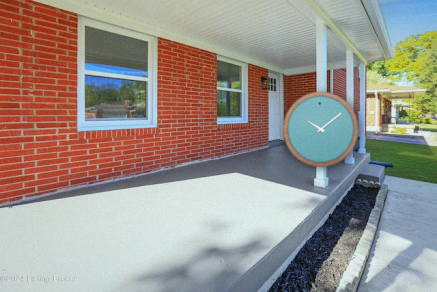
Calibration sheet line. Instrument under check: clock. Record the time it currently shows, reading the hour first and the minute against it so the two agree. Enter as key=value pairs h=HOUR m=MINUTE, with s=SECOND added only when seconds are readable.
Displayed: h=10 m=9
